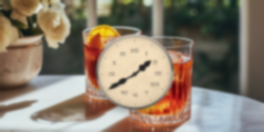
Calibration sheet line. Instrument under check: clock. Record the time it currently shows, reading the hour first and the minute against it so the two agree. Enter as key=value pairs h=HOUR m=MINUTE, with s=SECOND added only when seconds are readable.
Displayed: h=1 m=40
